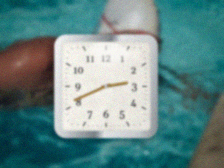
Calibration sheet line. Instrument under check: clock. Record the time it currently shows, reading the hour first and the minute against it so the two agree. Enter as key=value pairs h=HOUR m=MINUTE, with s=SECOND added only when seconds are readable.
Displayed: h=2 m=41
